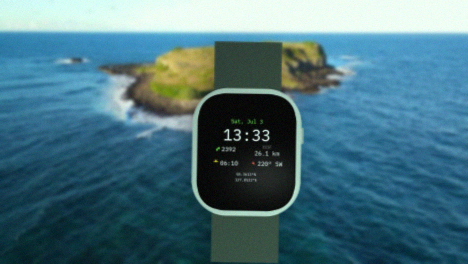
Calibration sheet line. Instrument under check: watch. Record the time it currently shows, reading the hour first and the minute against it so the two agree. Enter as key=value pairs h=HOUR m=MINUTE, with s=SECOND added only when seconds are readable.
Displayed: h=13 m=33
